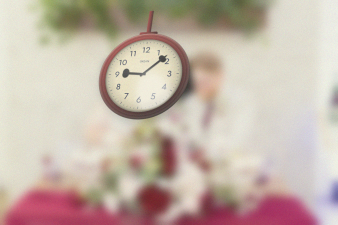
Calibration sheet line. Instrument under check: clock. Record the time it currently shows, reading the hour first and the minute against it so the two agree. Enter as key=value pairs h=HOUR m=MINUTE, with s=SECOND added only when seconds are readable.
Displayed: h=9 m=8
